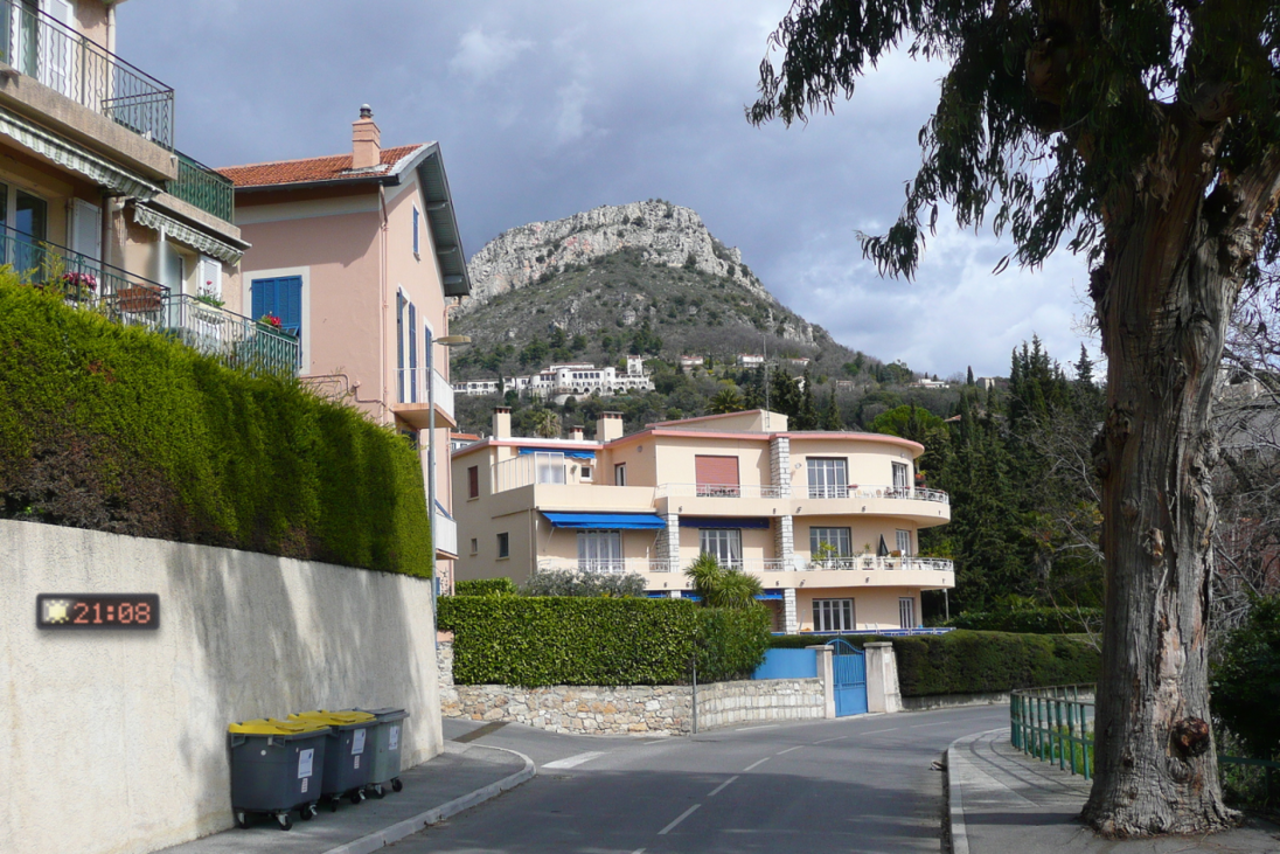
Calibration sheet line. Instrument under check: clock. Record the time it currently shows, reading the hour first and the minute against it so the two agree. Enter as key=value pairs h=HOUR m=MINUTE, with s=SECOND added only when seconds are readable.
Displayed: h=21 m=8
